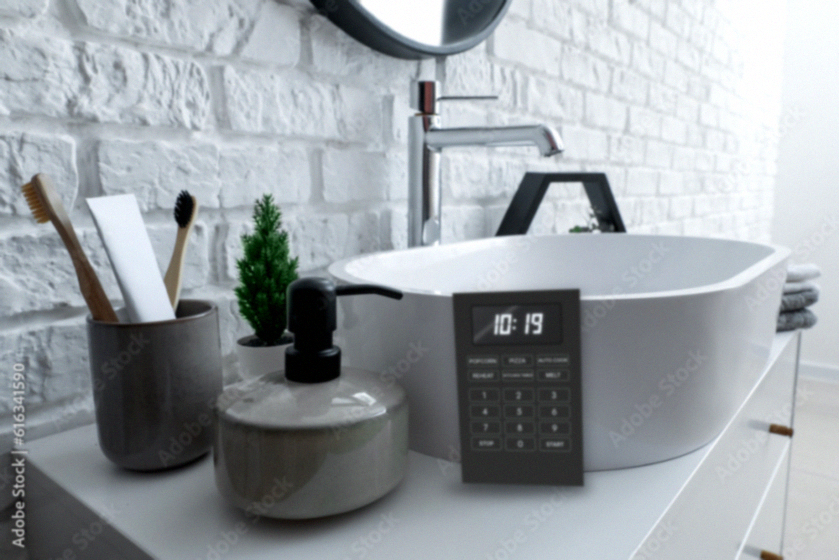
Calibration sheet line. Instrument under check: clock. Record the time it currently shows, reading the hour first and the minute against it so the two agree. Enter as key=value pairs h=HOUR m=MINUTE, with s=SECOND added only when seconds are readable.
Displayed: h=10 m=19
